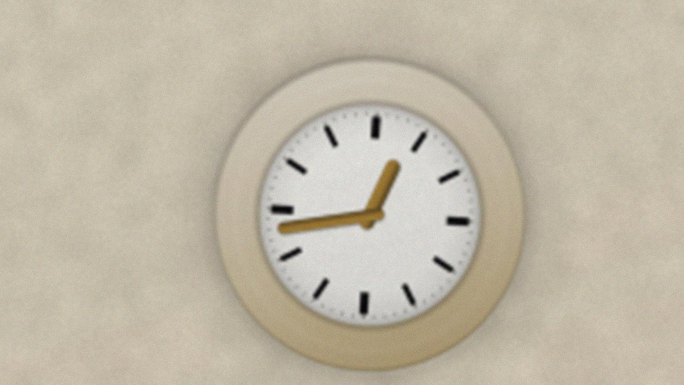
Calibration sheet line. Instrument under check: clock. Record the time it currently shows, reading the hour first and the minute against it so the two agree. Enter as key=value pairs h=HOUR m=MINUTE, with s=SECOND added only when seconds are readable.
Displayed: h=12 m=43
